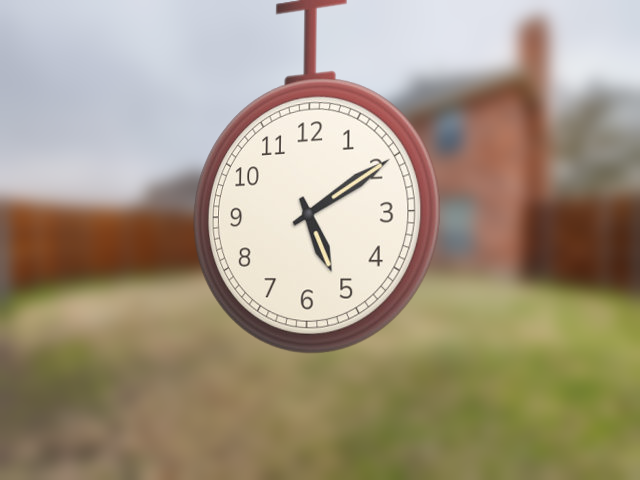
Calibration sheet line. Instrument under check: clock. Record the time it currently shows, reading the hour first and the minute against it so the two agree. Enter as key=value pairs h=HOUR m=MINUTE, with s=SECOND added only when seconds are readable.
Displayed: h=5 m=10
